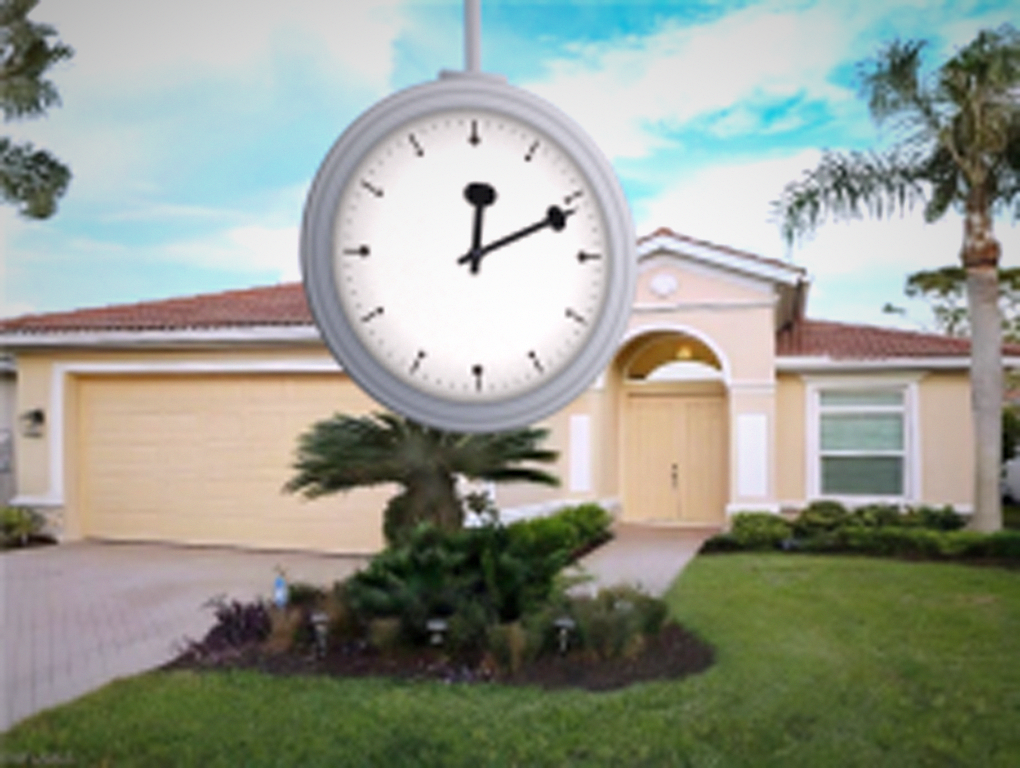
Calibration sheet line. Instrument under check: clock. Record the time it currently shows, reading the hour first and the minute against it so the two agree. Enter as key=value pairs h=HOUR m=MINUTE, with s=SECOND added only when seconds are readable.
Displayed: h=12 m=11
